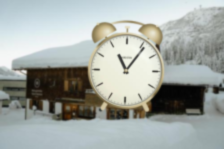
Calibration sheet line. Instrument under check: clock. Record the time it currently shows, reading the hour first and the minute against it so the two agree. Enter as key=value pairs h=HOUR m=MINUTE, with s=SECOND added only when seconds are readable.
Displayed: h=11 m=6
